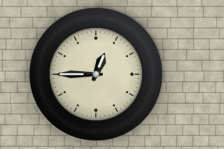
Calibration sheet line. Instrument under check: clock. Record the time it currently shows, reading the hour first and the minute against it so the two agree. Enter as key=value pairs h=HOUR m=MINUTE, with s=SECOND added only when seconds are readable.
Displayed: h=12 m=45
